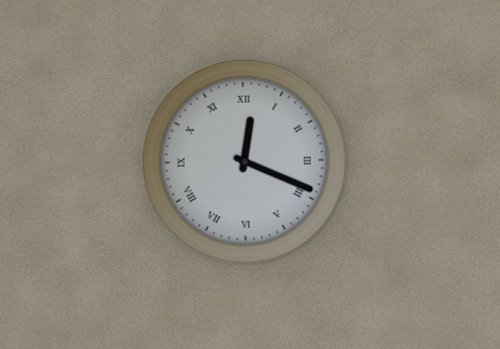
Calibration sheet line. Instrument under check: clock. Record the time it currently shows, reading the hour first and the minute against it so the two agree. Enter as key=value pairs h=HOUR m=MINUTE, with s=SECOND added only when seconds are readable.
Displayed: h=12 m=19
